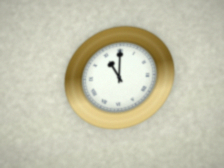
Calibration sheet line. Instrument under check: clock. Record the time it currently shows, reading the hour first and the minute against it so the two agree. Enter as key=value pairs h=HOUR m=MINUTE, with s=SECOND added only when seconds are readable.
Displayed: h=11 m=0
